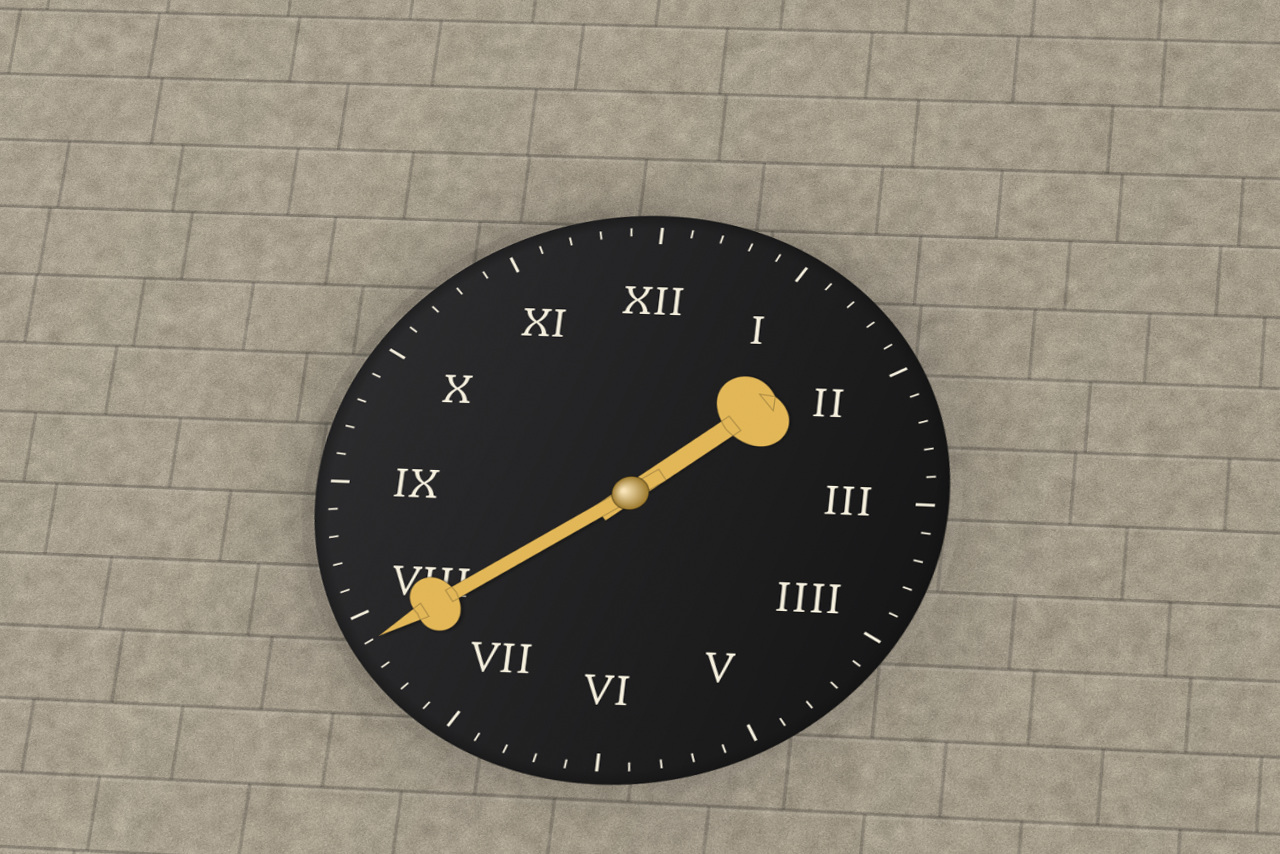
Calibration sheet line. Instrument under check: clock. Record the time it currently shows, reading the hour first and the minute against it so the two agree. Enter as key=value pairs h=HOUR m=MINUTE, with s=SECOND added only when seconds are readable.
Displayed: h=1 m=39
